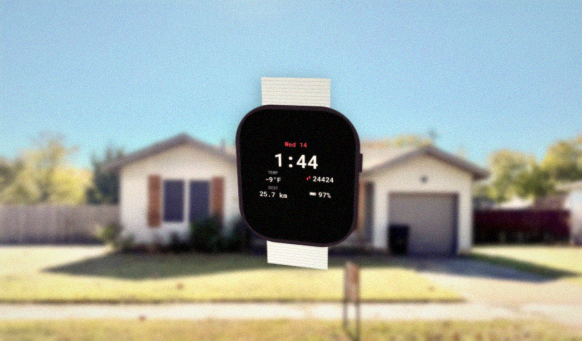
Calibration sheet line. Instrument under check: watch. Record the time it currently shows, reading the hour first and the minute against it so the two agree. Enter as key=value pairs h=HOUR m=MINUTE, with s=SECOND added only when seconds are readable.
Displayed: h=1 m=44
